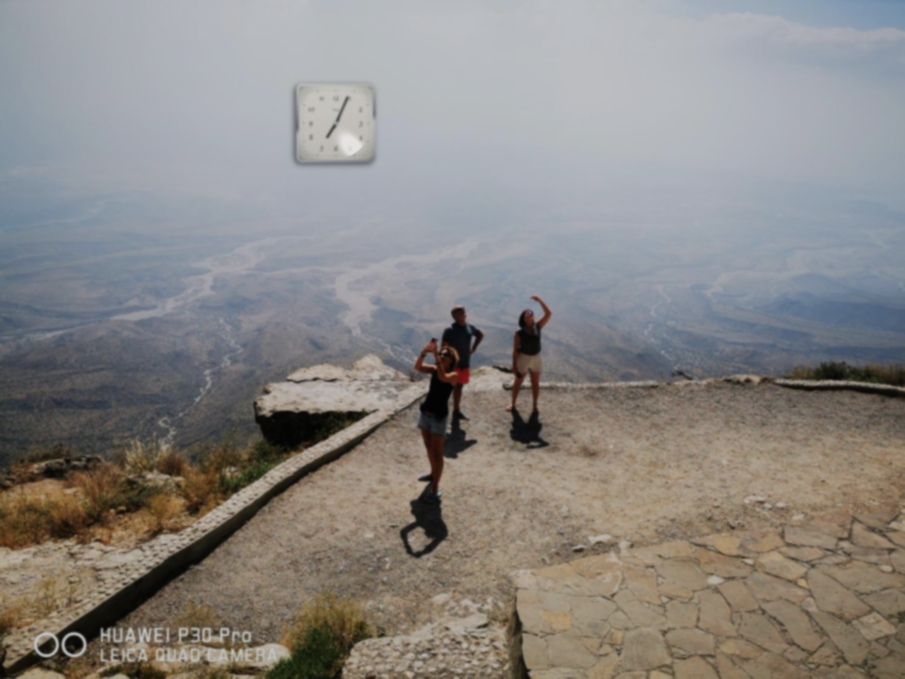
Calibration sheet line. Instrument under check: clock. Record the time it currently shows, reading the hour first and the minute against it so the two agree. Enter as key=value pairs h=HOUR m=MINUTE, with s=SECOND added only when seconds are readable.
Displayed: h=7 m=4
